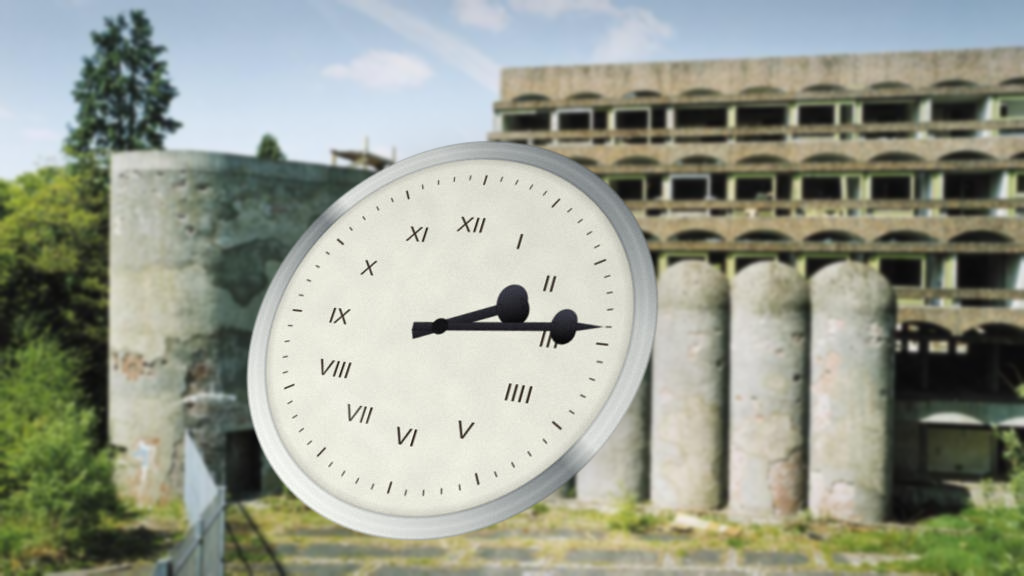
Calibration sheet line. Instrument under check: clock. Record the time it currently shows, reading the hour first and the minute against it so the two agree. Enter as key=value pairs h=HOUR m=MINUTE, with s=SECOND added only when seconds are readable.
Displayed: h=2 m=14
